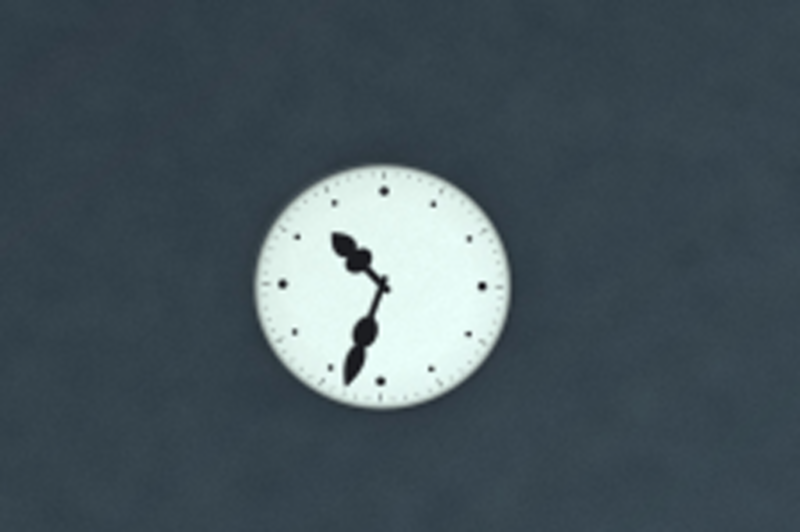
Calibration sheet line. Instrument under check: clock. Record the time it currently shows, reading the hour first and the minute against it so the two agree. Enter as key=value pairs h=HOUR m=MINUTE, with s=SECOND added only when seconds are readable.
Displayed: h=10 m=33
